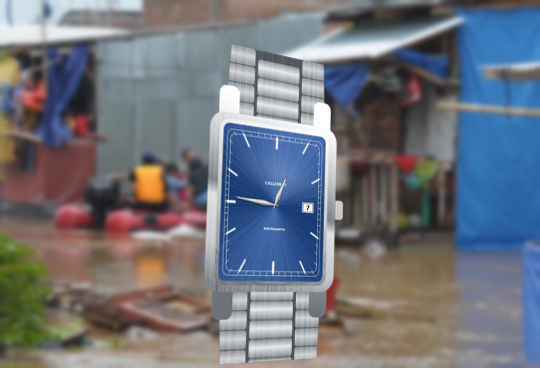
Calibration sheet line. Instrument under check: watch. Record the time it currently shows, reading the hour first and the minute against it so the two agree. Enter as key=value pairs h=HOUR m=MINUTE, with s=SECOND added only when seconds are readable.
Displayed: h=12 m=46
